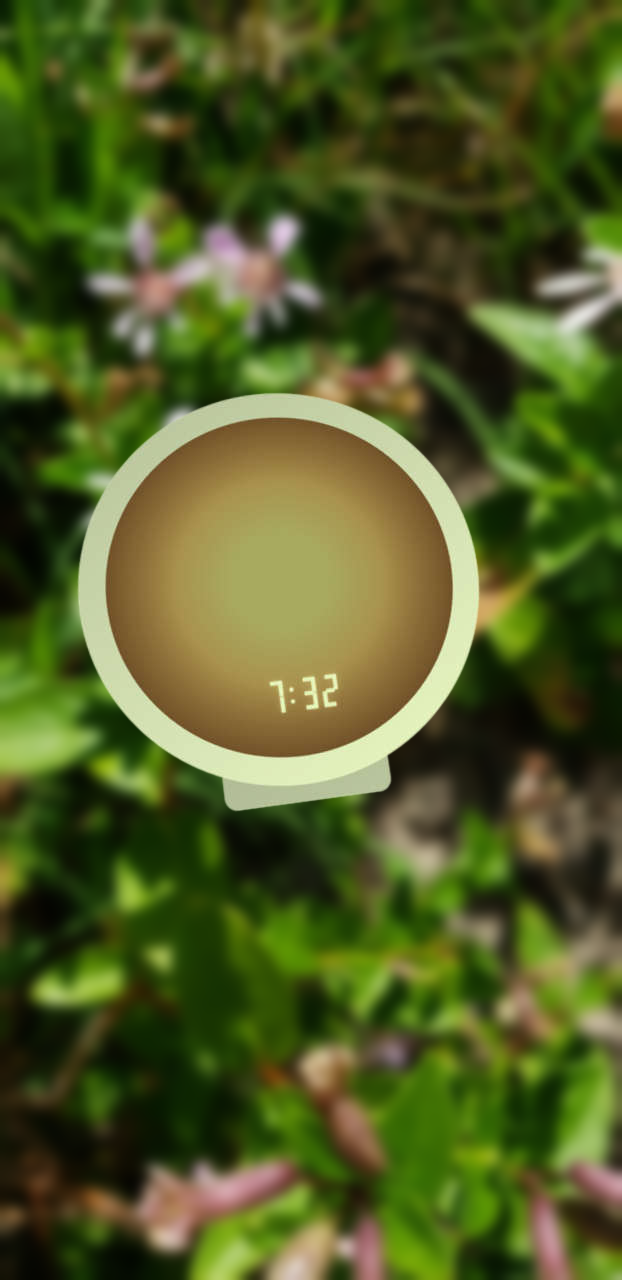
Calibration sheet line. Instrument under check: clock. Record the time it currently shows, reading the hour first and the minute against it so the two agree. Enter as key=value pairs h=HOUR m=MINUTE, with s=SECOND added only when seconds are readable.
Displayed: h=7 m=32
